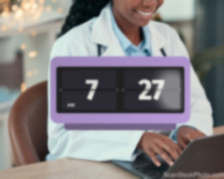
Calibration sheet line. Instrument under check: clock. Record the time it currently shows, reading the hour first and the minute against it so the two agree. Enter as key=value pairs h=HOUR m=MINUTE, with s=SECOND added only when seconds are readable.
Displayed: h=7 m=27
